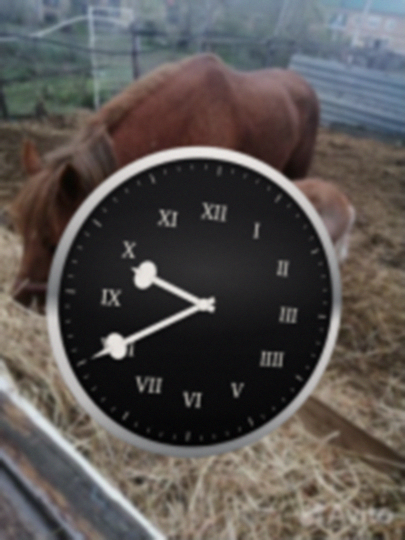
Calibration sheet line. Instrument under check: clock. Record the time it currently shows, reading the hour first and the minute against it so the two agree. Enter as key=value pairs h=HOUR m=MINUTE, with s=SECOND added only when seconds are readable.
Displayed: h=9 m=40
